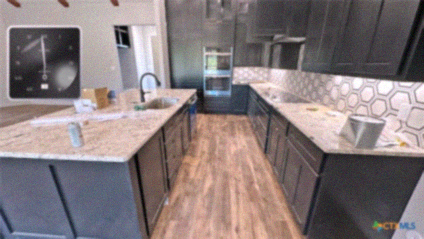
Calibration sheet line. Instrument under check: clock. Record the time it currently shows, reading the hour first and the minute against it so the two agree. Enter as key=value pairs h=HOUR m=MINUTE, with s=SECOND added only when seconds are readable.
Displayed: h=5 m=59
